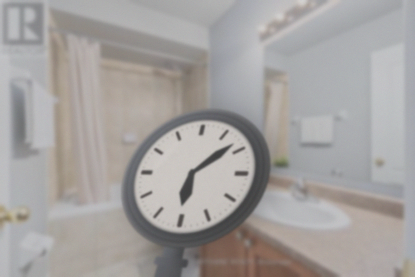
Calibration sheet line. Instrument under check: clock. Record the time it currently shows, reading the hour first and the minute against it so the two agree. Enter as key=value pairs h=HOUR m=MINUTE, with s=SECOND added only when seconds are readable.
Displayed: h=6 m=8
